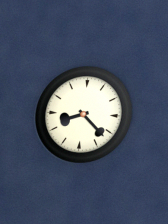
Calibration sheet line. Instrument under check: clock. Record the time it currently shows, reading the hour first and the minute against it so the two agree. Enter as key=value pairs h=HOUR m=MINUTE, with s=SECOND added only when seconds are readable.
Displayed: h=8 m=22
